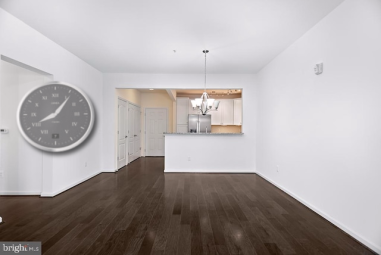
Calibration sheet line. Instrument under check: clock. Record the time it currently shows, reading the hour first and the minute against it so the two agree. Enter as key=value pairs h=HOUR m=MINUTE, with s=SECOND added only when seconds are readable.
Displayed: h=8 m=6
